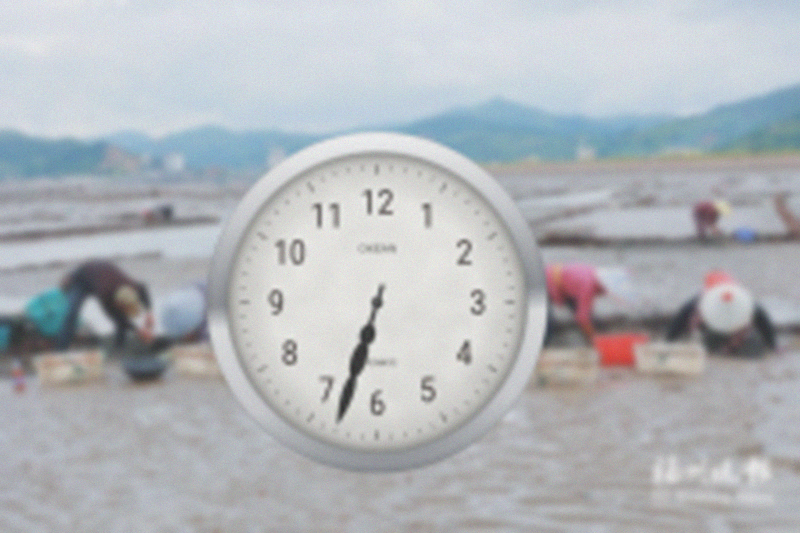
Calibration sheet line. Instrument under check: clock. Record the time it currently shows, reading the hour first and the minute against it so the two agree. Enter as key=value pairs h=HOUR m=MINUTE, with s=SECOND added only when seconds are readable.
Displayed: h=6 m=33
